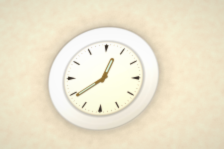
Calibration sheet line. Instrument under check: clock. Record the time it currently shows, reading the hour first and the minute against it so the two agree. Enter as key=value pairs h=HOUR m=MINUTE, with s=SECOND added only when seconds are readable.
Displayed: h=12 m=39
